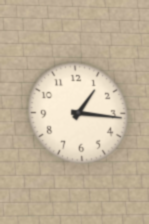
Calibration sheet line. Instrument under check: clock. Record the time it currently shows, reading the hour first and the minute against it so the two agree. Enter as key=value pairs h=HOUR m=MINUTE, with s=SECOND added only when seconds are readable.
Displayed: h=1 m=16
